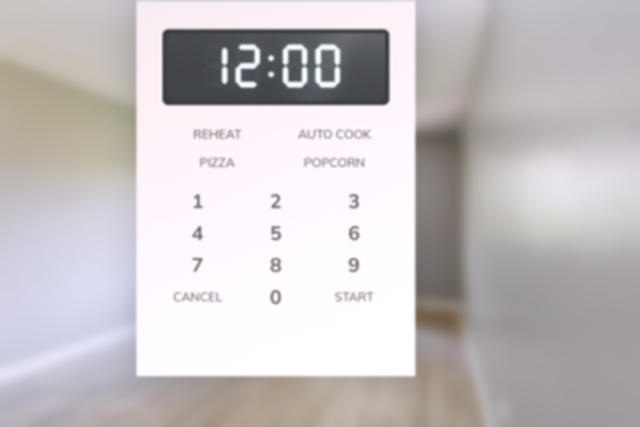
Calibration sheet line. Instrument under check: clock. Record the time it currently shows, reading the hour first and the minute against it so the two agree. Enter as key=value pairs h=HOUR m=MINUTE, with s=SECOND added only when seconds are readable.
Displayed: h=12 m=0
